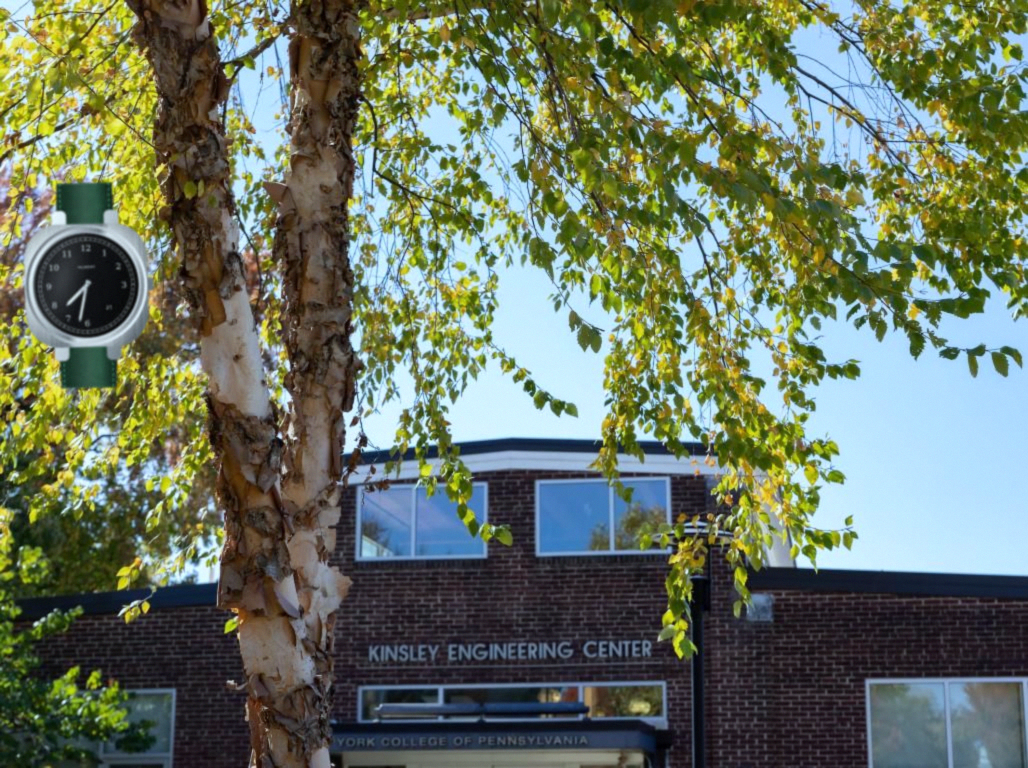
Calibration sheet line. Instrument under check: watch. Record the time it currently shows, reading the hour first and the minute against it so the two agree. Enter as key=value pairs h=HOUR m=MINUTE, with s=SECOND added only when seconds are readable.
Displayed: h=7 m=32
